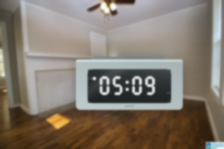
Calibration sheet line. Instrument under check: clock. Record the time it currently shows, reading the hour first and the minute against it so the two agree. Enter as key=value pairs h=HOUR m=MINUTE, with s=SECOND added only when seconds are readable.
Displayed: h=5 m=9
